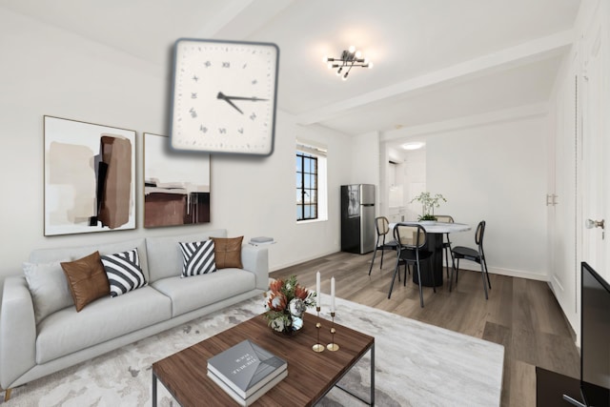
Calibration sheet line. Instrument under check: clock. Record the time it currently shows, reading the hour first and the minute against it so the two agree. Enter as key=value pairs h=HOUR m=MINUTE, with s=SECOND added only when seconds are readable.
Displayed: h=4 m=15
